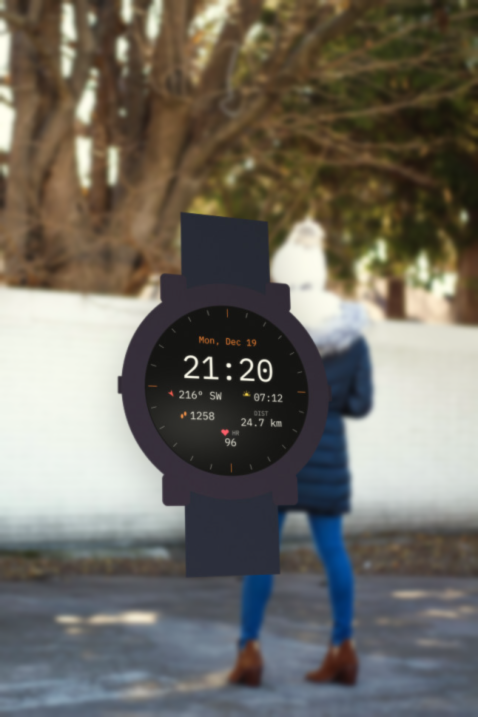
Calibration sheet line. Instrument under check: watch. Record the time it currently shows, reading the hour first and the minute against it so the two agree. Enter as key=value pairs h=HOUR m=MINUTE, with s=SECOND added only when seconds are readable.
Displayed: h=21 m=20
